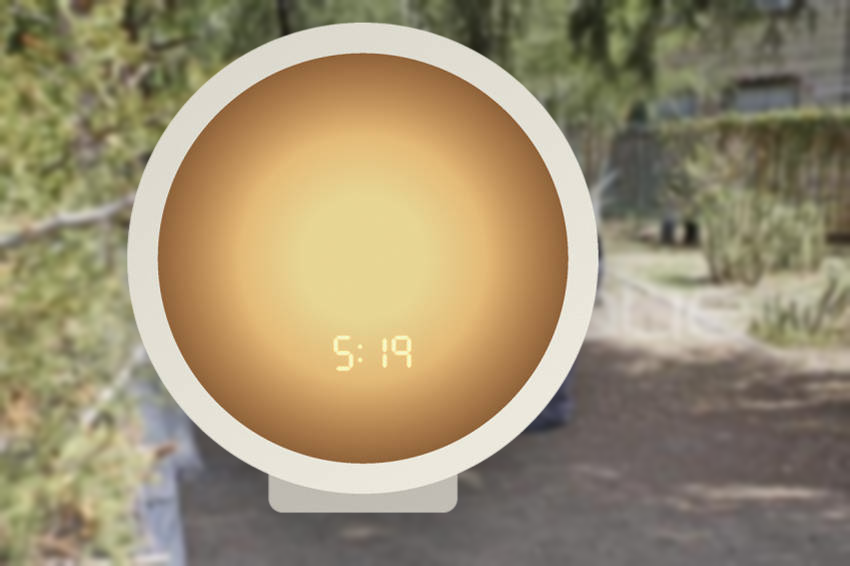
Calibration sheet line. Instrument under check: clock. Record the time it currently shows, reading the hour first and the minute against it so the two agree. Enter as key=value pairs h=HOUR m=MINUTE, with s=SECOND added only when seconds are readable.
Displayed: h=5 m=19
